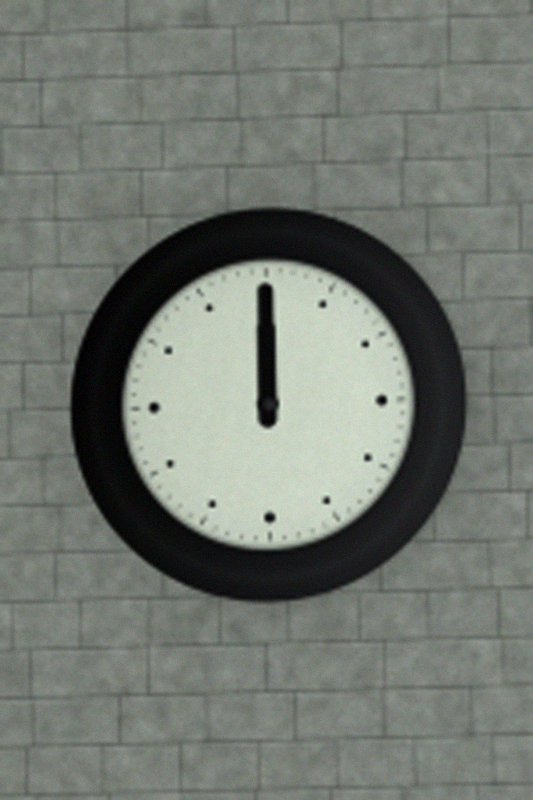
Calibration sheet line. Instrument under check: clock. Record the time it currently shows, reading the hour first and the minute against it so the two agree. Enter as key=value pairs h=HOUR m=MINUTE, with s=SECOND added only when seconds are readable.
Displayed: h=12 m=0
